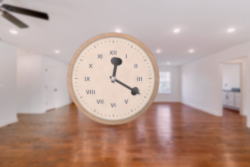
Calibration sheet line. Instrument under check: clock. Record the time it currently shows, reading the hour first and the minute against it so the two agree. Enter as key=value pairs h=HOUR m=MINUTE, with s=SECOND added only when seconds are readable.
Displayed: h=12 m=20
